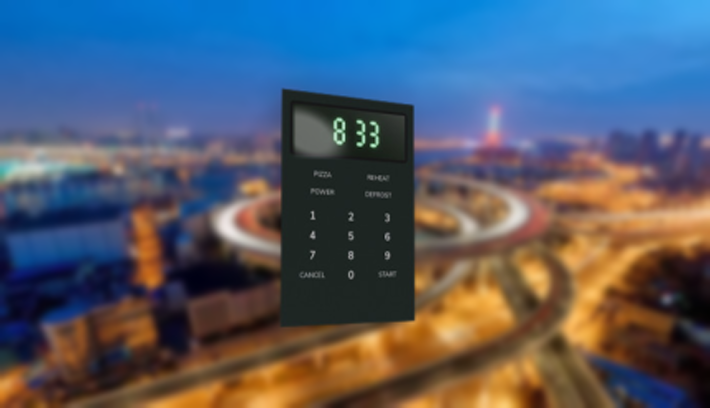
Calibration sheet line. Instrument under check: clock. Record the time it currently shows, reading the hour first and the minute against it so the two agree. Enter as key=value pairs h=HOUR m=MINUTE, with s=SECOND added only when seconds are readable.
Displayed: h=8 m=33
